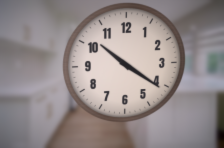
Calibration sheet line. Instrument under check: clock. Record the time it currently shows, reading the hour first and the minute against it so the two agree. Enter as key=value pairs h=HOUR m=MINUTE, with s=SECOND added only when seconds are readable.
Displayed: h=10 m=21
